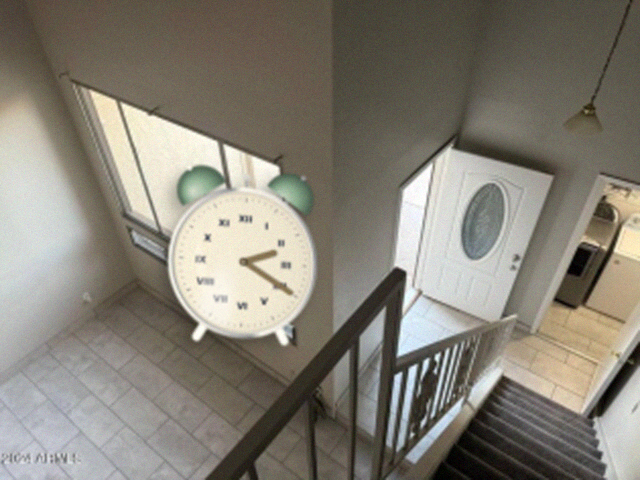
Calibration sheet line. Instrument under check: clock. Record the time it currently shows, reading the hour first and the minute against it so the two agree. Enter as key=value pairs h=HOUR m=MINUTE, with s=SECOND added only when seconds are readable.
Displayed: h=2 m=20
